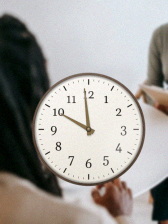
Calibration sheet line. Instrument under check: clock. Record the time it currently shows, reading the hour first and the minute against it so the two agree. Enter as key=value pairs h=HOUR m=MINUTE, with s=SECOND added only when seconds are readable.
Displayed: h=9 m=59
